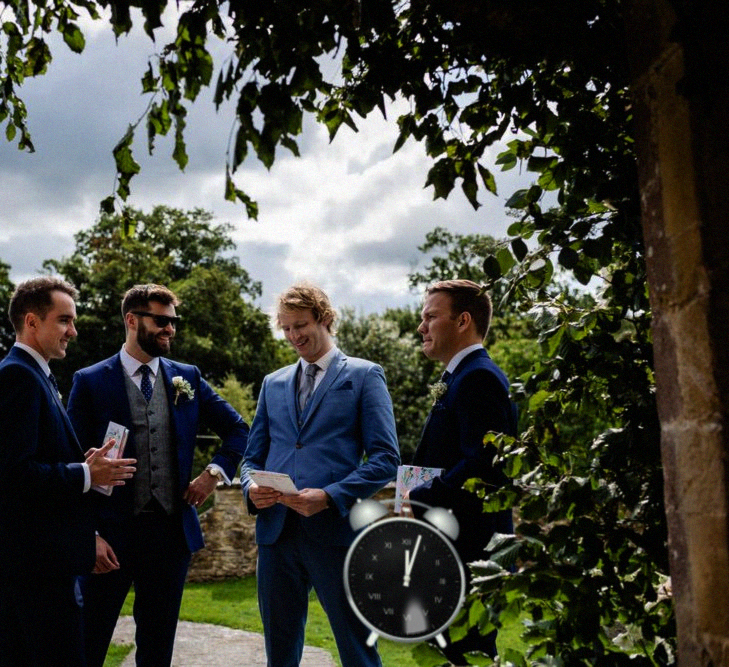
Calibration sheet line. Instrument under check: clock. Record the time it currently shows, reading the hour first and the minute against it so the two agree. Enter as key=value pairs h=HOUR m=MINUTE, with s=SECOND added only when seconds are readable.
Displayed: h=12 m=3
